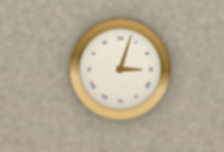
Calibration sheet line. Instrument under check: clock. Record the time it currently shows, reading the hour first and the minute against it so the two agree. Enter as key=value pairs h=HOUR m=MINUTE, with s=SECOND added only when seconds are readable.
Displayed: h=3 m=3
